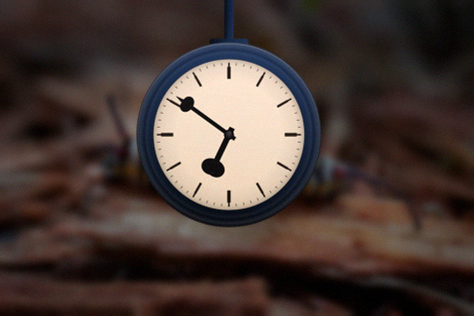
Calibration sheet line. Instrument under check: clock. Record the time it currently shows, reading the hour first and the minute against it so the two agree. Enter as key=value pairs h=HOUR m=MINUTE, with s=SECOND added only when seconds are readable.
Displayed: h=6 m=51
